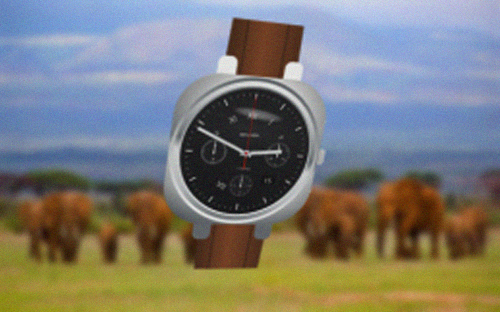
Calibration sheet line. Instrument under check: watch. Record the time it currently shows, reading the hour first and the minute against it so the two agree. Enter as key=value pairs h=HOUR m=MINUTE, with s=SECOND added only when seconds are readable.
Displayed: h=2 m=49
